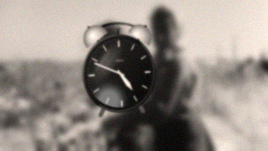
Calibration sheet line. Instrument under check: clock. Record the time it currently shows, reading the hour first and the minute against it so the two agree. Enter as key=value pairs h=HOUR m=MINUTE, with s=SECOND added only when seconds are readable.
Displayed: h=4 m=49
